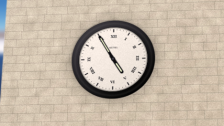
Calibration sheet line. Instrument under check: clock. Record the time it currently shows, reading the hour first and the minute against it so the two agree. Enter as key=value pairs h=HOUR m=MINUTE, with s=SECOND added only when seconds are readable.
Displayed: h=4 m=55
